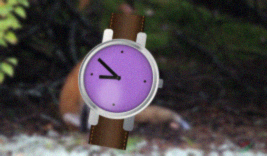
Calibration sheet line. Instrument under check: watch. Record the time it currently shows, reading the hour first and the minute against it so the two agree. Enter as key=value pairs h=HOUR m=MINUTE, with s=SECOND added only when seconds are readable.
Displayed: h=8 m=51
